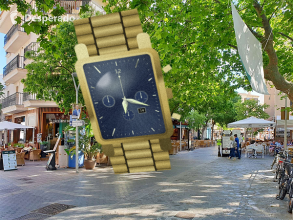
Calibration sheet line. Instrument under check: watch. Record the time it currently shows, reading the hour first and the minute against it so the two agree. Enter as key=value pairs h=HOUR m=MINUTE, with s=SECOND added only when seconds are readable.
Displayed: h=6 m=19
